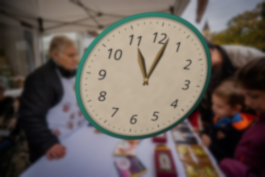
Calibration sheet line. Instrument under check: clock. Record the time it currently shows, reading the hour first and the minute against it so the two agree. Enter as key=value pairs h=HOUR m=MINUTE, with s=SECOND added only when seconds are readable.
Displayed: h=11 m=2
